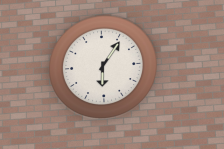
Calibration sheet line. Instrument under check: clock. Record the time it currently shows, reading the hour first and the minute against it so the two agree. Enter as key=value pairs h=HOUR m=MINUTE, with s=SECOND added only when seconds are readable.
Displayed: h=6 m=6
